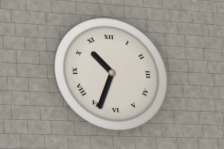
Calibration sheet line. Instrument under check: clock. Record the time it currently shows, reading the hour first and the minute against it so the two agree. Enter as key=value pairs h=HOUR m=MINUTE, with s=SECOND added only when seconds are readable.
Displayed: h=10 m=34
